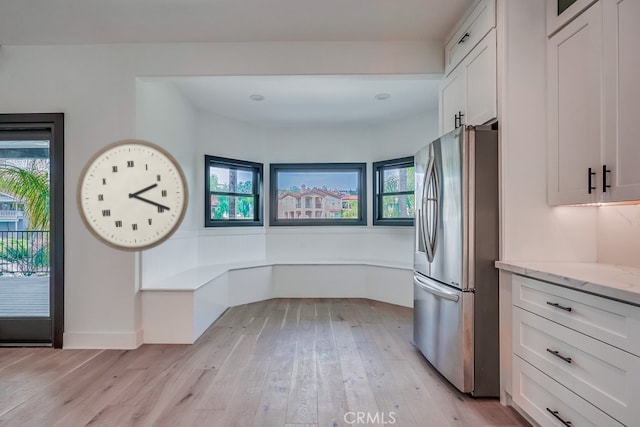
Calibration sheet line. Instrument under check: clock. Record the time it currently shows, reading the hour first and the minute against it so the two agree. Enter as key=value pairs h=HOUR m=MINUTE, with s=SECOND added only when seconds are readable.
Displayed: h=2 m=19
